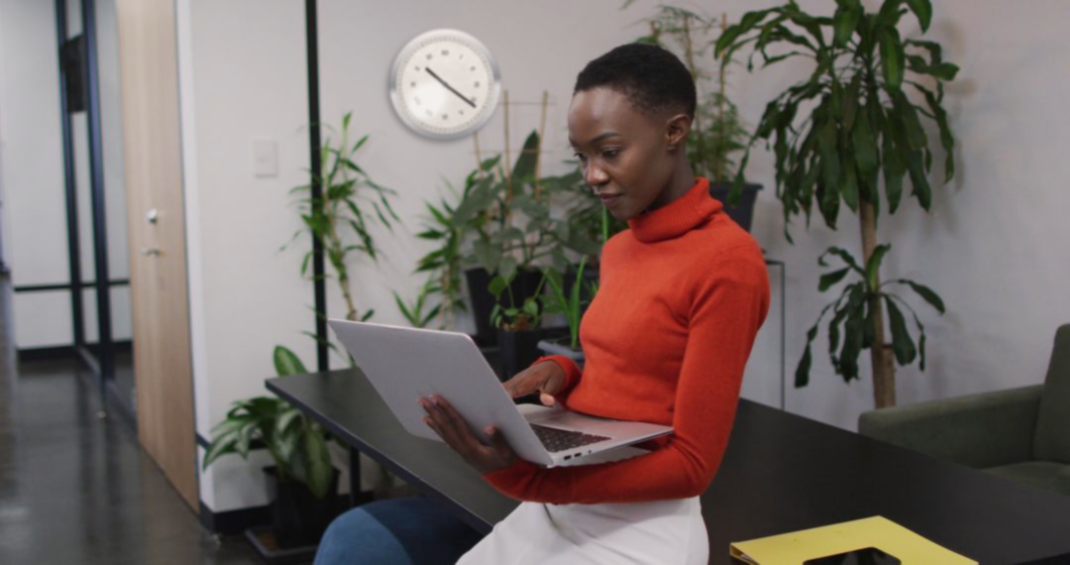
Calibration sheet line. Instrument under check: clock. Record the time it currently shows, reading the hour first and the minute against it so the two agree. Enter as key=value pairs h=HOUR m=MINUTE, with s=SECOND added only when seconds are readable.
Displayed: h=10 m=21
